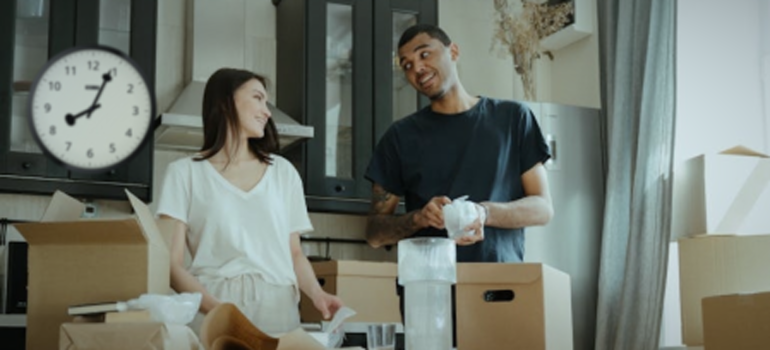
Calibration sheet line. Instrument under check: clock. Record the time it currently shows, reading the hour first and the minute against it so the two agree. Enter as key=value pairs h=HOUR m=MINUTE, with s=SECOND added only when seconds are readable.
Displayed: h=8 m=4
